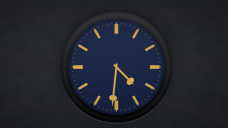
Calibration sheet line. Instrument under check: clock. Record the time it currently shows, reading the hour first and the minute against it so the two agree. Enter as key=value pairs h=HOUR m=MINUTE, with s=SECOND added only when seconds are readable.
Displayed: h=4 m=31
